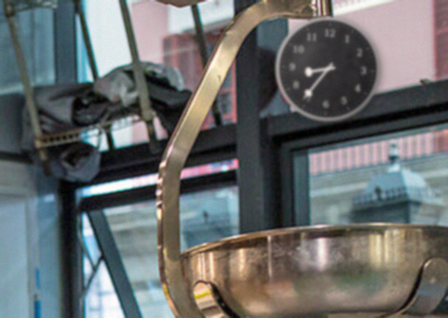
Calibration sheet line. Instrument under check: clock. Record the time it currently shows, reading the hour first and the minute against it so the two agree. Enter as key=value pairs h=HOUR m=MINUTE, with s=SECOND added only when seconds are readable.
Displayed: h=8 m=36
